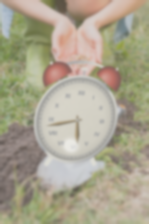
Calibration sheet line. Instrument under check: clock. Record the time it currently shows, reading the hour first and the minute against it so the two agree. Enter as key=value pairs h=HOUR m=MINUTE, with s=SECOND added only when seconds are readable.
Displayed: h=5 m=43
